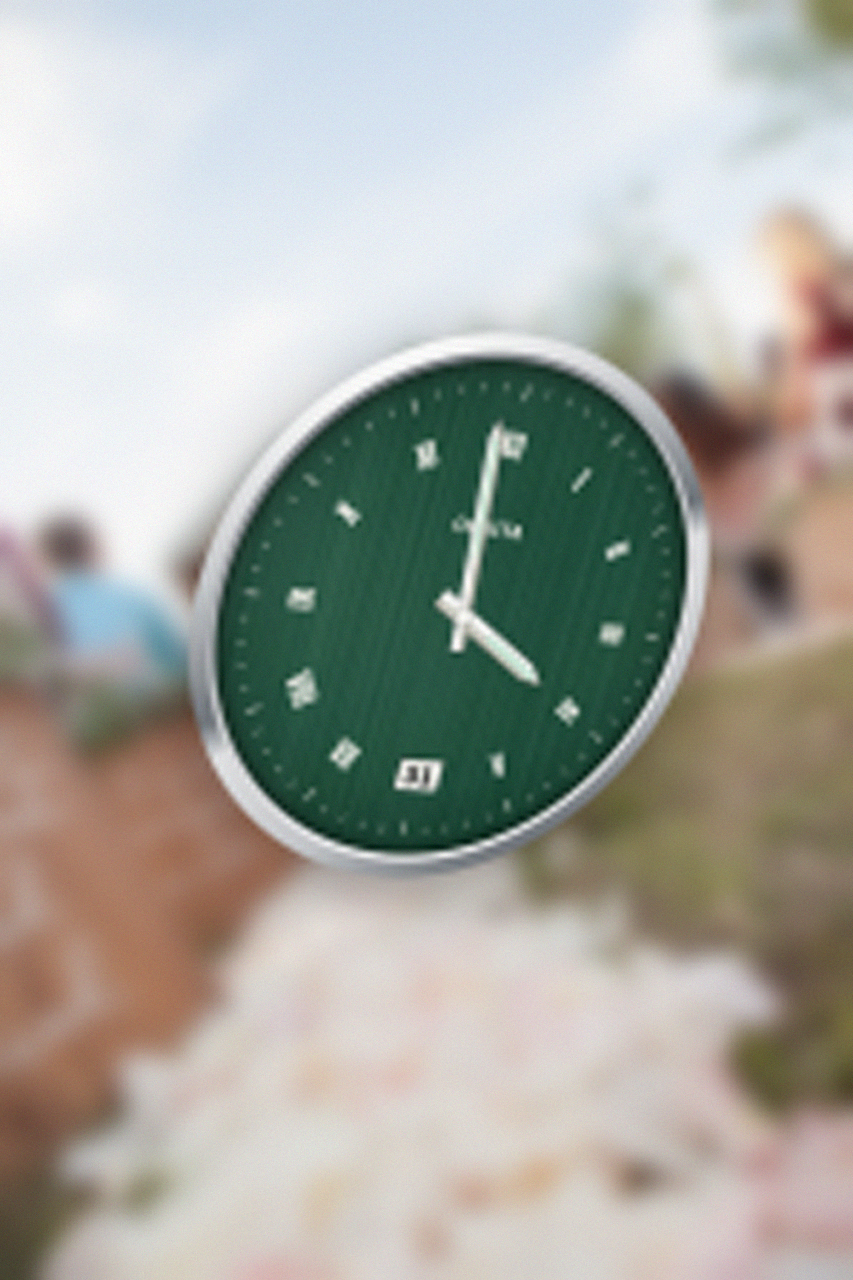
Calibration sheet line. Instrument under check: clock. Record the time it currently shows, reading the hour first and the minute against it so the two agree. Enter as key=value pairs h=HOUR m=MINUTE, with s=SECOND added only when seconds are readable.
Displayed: h=3 m=59
